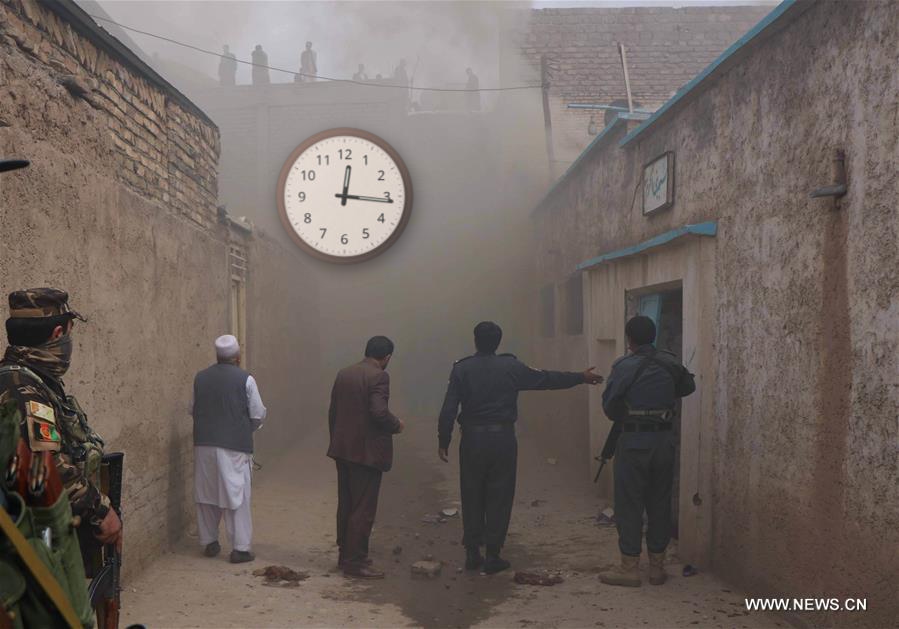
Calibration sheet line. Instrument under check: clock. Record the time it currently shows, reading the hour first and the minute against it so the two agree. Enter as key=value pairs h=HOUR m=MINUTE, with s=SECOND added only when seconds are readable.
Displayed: h=12 m=16
